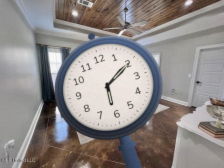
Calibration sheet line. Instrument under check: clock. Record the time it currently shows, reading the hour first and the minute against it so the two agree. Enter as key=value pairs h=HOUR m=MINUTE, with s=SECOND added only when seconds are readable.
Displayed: h=6 m=10
